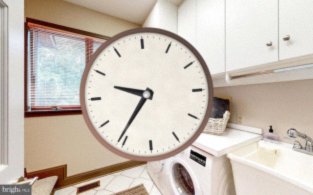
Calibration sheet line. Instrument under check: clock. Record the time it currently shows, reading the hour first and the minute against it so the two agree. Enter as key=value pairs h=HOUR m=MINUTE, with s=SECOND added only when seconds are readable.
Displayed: h=9 m=36
